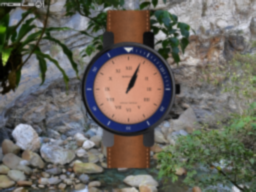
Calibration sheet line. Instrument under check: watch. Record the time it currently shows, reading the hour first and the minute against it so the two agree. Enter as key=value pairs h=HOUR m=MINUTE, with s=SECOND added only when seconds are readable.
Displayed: h=1 m=4
